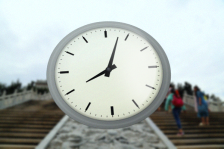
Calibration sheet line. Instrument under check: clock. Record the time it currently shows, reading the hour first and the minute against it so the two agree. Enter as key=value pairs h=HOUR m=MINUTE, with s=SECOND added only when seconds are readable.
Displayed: h=8 m=3
